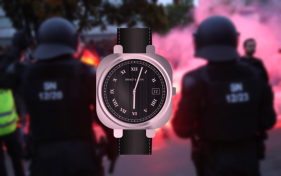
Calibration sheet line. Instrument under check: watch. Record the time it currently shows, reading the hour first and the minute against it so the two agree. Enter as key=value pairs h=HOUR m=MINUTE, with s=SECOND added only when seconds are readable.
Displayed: h=6 m=3
